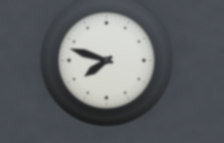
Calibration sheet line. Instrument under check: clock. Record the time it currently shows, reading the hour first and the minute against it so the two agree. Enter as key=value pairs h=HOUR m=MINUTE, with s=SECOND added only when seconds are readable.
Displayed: h=7 m=48
